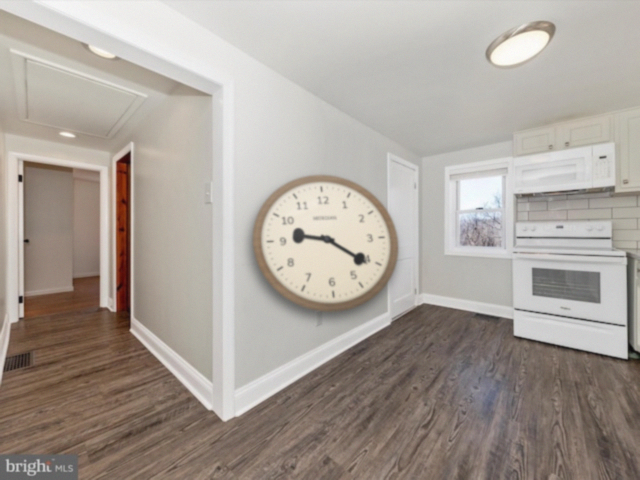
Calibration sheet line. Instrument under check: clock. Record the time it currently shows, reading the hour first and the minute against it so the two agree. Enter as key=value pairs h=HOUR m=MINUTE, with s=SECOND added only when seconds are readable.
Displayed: h=9 m=21
